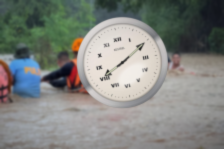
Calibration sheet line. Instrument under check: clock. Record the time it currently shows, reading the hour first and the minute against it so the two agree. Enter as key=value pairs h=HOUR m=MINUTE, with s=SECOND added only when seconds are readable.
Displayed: h=8 m=10
